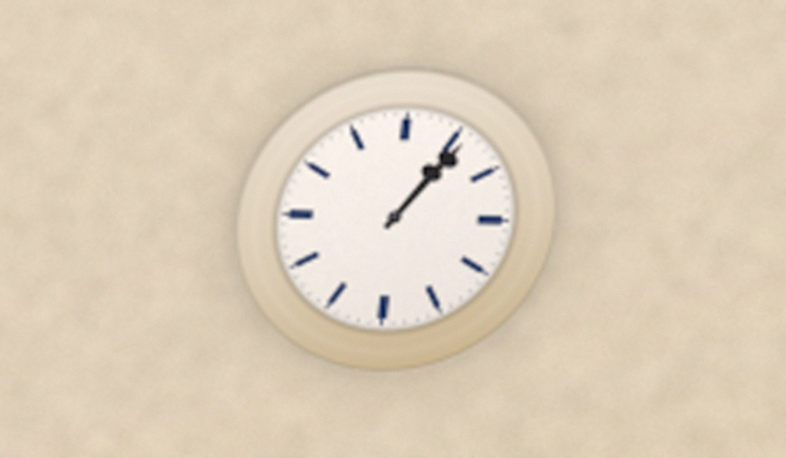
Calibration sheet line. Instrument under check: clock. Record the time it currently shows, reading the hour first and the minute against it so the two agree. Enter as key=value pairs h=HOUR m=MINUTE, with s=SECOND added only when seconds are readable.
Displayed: h=1 m=6
